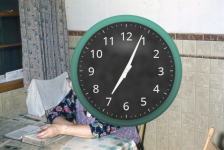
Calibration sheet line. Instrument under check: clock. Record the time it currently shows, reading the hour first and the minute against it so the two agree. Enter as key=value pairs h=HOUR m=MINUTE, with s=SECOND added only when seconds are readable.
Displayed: h=7 m=4
